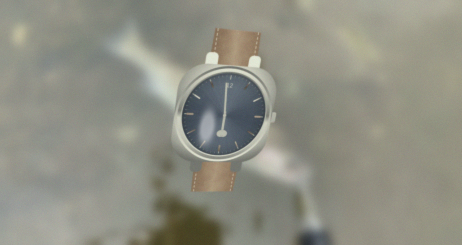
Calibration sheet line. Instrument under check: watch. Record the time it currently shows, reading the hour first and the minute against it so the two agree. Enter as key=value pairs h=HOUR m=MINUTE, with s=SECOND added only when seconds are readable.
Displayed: h=5 m=59
